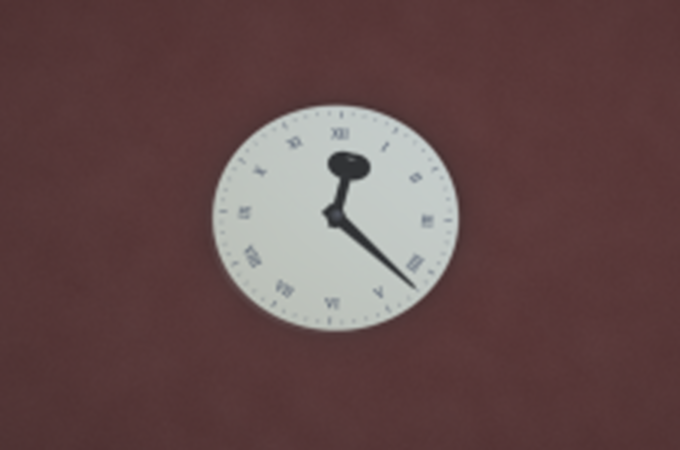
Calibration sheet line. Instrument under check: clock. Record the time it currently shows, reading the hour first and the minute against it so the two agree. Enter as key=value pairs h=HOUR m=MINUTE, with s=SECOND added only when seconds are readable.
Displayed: h=12 m=22
